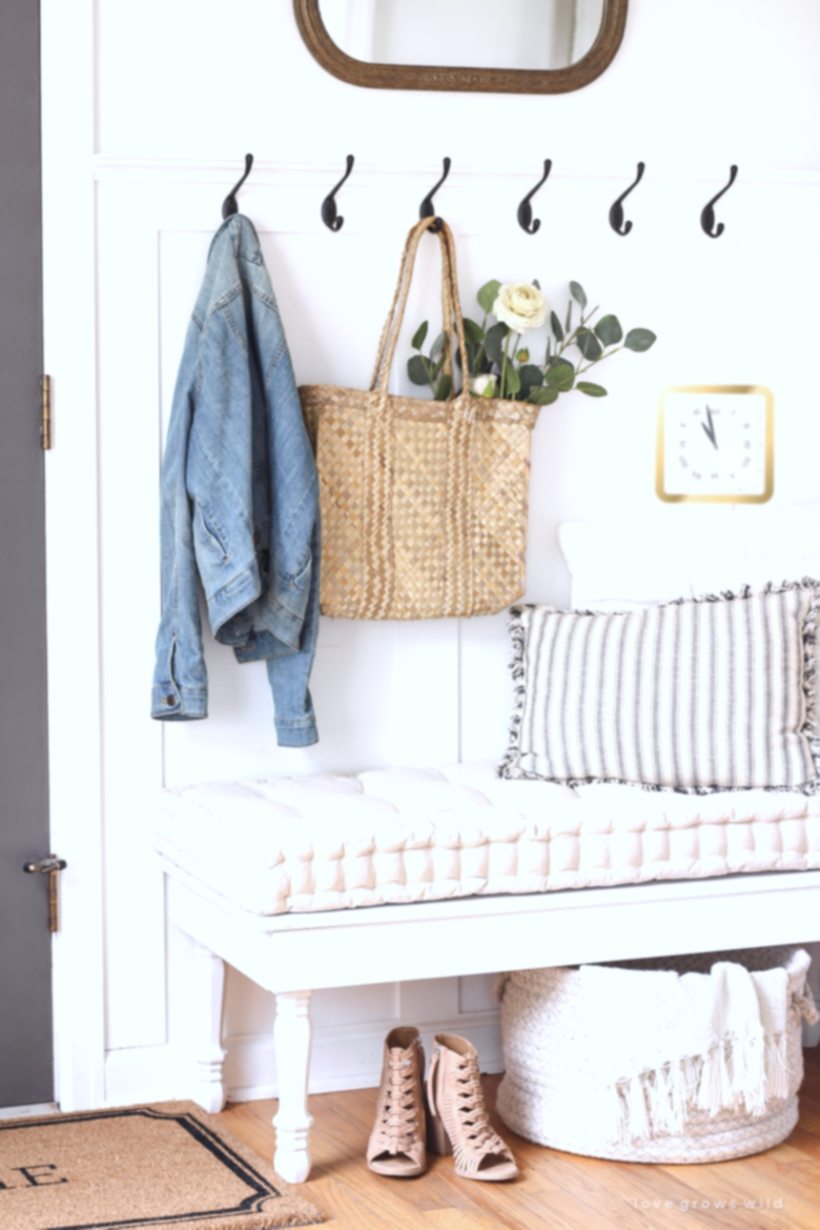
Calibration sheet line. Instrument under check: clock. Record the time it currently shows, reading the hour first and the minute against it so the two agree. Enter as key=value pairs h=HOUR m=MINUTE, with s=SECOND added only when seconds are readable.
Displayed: h=10 m=58
